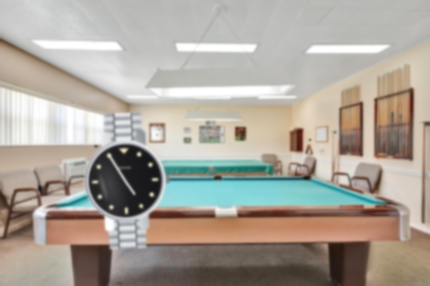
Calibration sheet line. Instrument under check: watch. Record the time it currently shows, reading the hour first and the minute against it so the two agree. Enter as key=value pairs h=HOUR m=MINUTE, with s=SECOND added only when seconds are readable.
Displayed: h=4 m=55
